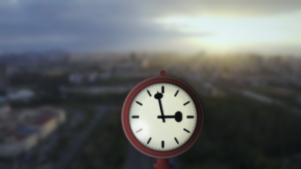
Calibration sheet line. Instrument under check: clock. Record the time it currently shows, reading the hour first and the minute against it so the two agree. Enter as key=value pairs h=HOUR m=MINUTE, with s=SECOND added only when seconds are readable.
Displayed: h=2 m=58
